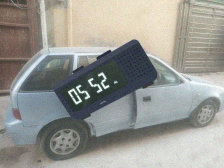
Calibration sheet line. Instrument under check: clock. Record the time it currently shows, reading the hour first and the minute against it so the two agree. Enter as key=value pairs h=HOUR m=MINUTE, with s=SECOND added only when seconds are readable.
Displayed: h=5 m=52
